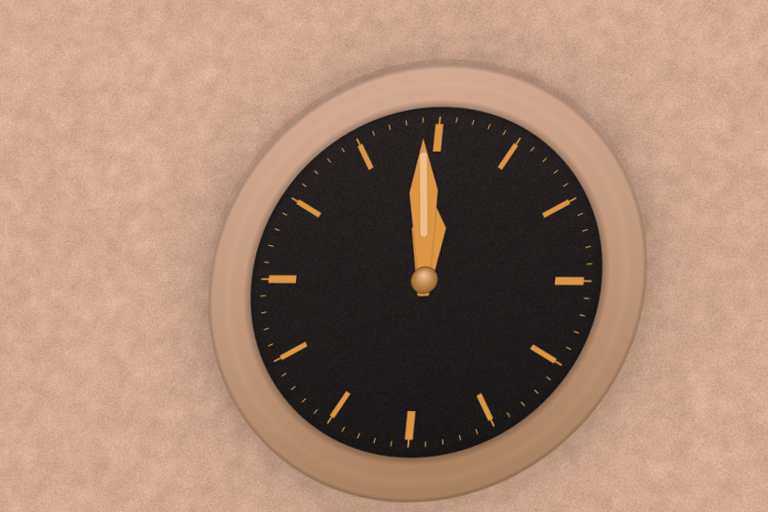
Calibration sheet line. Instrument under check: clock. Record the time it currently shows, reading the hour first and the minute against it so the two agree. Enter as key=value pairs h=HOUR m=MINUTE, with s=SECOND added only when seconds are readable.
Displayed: h=11 m=59
